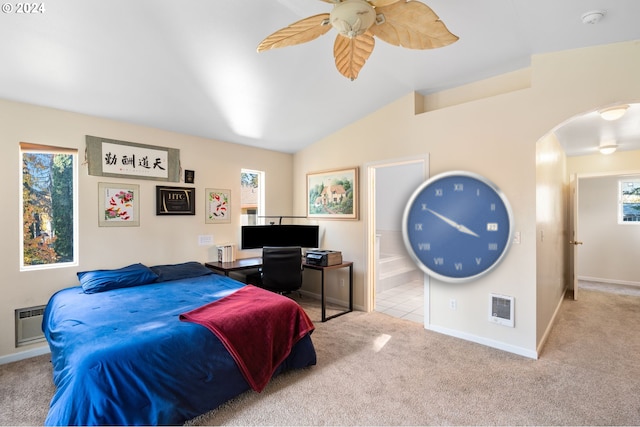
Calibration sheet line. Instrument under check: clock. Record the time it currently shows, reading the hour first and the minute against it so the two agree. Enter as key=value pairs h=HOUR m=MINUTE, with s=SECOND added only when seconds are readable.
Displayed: h=3 m=50
